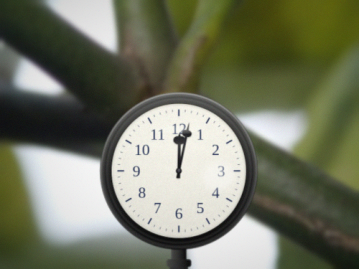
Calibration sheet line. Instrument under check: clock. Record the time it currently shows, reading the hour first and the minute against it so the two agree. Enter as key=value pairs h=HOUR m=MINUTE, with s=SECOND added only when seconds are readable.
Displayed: h=12 m=2
